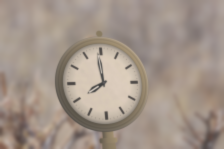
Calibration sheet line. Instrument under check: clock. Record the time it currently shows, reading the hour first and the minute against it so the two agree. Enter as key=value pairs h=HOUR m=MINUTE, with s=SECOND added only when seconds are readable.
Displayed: h=7 m=59
